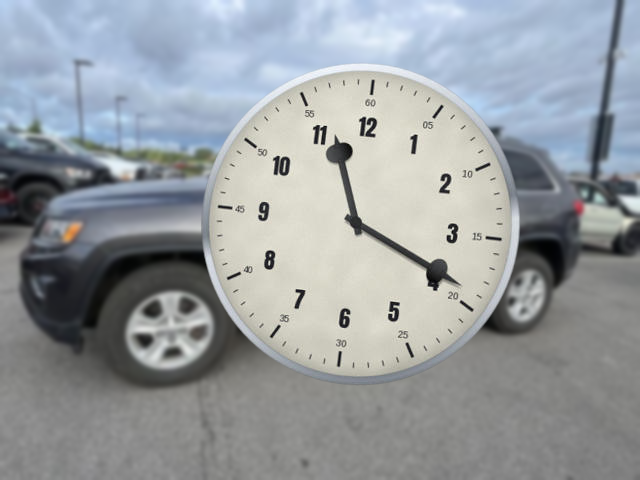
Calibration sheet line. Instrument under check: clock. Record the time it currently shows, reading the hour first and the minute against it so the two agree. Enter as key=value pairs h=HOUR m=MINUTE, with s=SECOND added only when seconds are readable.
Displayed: h=11 m=19
